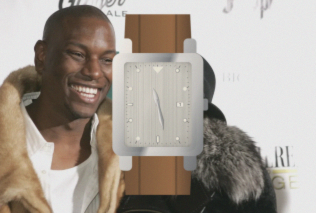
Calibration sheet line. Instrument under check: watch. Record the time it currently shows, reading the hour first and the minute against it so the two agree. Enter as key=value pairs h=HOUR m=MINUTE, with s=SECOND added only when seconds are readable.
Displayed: h=11 m=28
